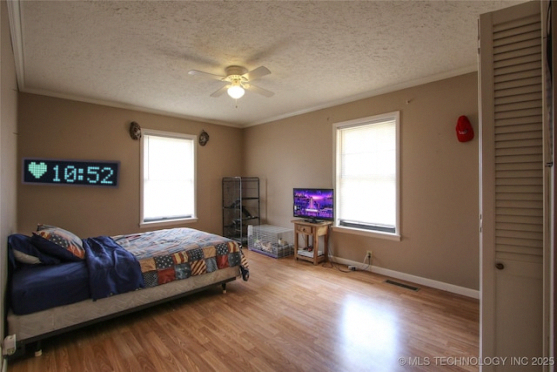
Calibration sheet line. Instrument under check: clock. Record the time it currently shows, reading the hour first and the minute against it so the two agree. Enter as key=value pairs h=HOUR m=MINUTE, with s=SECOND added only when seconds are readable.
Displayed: h=10 m=52
